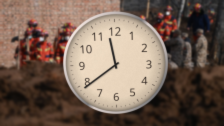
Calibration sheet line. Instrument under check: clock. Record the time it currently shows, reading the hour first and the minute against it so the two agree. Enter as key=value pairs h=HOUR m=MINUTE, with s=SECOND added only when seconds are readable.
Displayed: h=11 m=39
